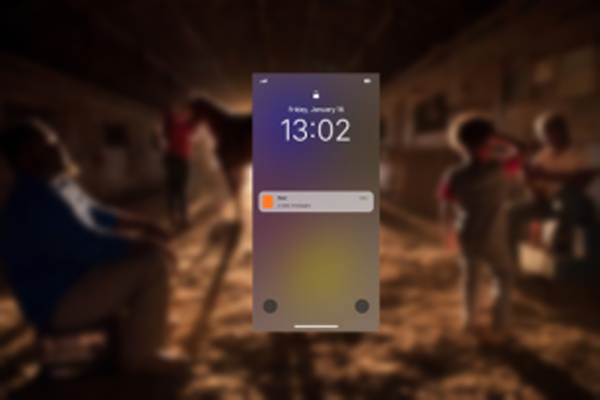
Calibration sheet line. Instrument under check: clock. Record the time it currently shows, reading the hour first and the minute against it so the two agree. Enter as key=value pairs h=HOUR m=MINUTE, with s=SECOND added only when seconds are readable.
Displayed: h=13 m=2
